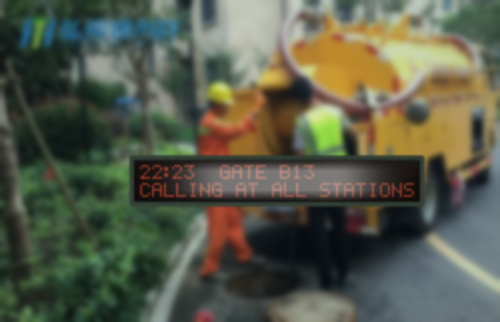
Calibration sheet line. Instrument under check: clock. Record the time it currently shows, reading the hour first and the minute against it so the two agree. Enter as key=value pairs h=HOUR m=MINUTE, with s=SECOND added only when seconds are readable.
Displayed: h=22 m=23
